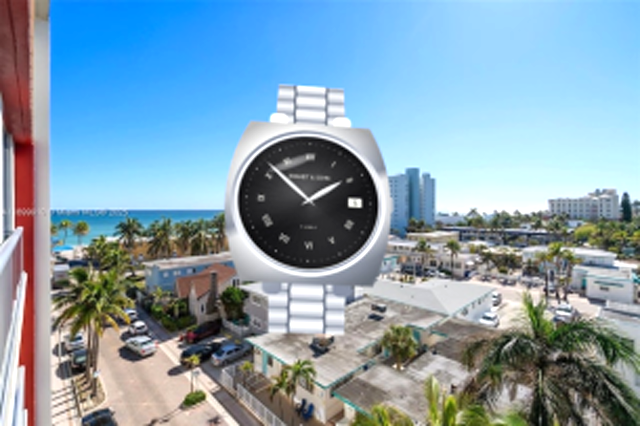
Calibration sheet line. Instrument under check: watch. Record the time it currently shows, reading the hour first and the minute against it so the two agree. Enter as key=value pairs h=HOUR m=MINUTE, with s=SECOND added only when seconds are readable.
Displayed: h=1 m=52
